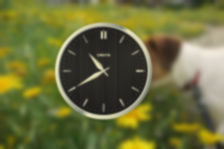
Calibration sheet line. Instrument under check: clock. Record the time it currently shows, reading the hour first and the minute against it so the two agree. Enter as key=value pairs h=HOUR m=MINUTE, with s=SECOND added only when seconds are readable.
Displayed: h=10 m=40
